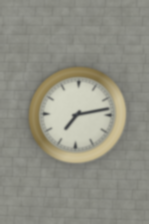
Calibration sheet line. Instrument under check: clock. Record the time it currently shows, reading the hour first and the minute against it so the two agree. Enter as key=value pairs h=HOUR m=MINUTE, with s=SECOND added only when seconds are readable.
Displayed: h=7 m=13
